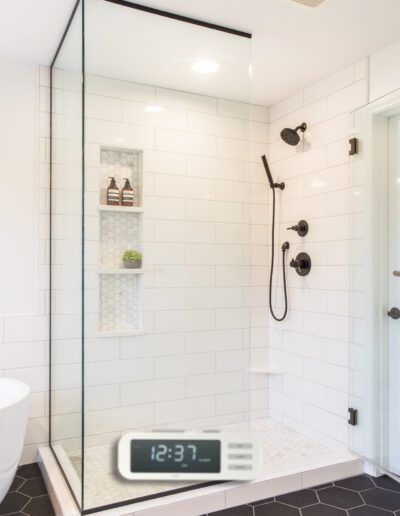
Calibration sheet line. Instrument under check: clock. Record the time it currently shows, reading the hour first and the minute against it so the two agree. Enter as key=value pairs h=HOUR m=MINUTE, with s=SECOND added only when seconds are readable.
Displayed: h=12 m=37
